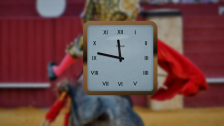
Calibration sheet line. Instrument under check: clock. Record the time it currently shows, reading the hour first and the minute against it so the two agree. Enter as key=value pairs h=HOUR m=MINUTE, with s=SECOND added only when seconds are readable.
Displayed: h=11 m=47
